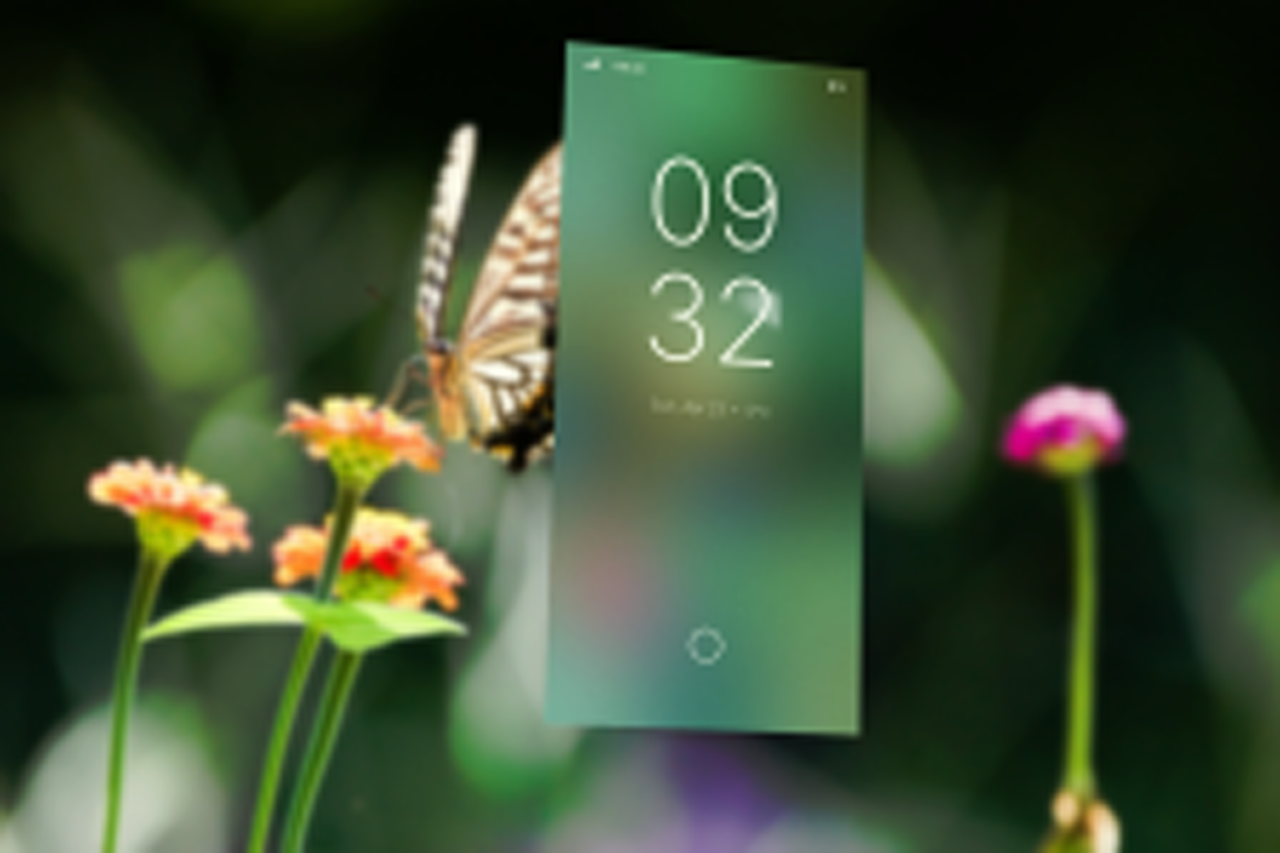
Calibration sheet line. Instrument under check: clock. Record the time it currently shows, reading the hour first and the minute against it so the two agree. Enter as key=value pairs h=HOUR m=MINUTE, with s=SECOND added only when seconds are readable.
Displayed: h=9 m=32
